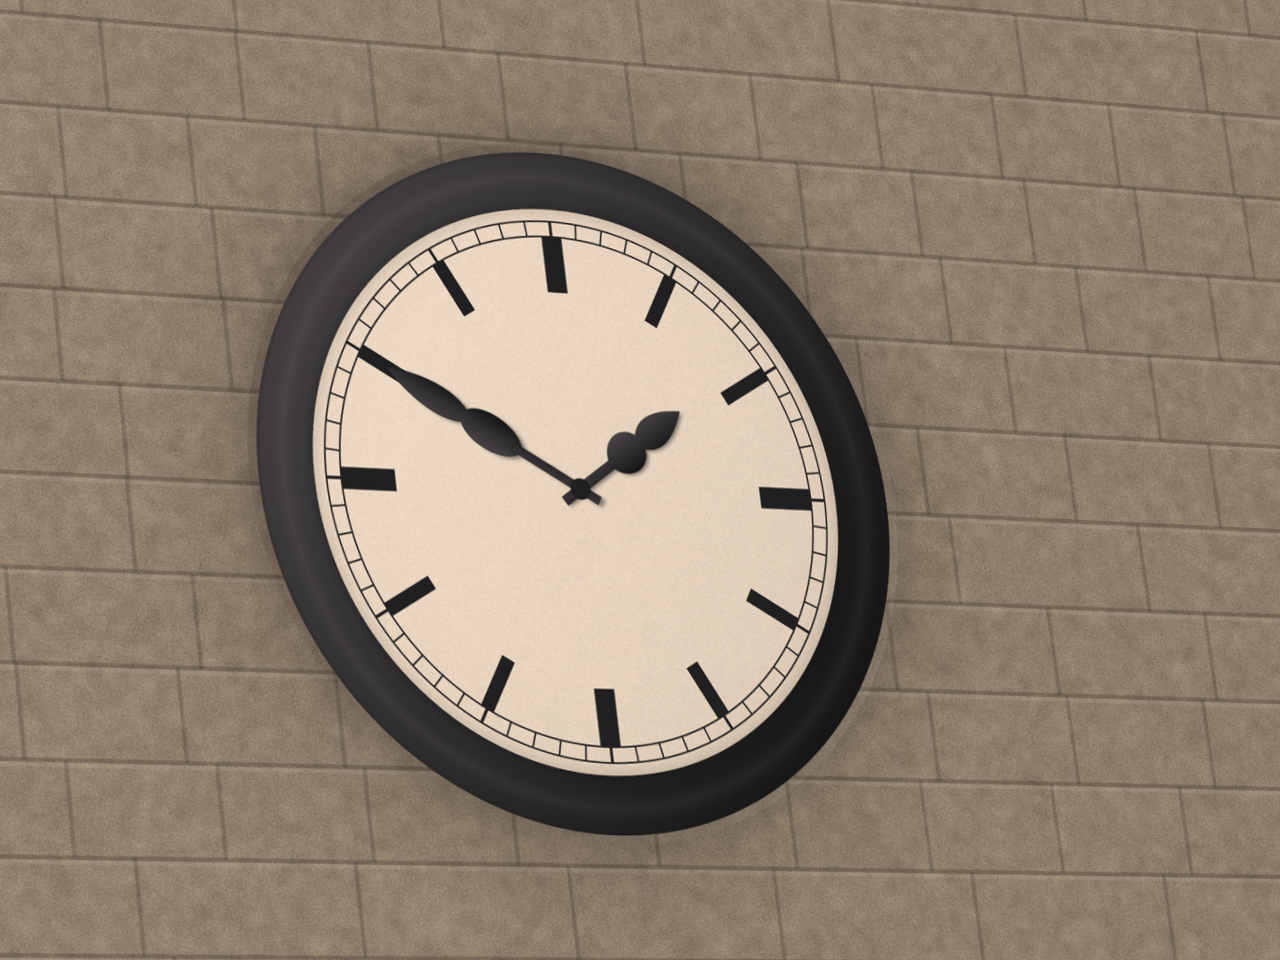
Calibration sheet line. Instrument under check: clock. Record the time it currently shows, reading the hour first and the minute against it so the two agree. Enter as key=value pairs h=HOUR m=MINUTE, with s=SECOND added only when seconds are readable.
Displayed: h=1 m=50
